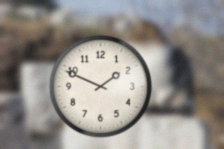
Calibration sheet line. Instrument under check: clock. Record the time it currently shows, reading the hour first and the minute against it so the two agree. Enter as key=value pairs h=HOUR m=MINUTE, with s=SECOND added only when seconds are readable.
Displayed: h=1 m=49
